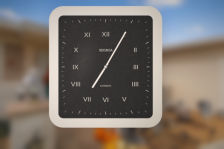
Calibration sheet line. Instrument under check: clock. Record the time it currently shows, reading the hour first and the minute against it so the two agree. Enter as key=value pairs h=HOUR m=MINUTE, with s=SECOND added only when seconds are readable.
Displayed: h=7 m=5
